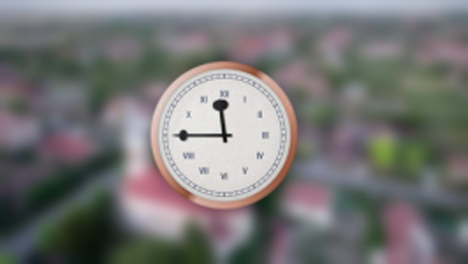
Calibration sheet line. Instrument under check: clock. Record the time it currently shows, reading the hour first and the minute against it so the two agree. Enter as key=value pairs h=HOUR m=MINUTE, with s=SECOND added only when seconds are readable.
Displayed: h=11 m=45
